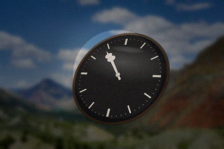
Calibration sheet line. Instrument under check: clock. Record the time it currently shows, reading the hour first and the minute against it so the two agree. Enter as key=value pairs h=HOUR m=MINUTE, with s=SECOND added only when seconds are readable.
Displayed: h=10 m=54
